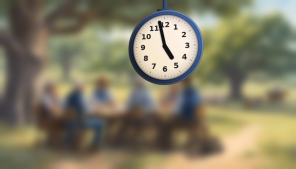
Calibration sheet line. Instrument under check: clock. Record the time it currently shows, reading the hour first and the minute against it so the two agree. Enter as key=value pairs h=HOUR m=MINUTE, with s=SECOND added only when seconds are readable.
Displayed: h=4 m=58
